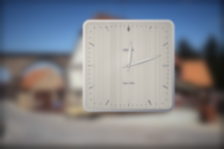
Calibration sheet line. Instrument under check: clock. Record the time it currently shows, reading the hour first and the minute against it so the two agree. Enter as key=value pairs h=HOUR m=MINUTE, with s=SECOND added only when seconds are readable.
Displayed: h=12 m=12
